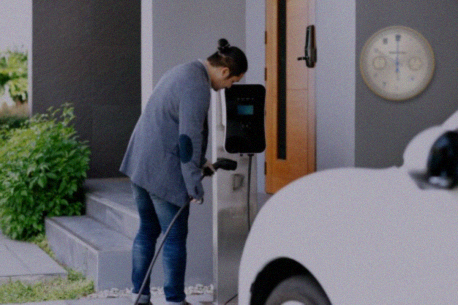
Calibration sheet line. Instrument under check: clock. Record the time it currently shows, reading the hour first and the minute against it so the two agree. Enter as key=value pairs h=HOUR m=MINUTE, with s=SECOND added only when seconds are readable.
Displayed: h=5 m=50
